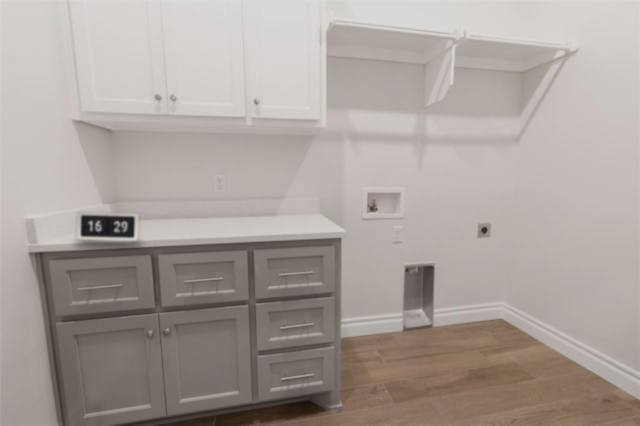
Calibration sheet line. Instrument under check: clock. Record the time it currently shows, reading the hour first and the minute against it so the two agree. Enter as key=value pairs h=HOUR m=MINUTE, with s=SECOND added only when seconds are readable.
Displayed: h=16 m=29
